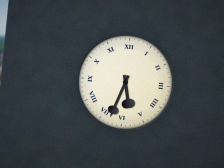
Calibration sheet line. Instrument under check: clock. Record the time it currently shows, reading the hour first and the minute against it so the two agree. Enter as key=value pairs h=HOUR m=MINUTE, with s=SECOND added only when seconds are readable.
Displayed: h=5 m=33
